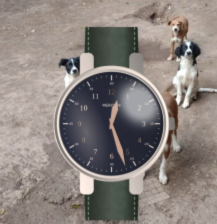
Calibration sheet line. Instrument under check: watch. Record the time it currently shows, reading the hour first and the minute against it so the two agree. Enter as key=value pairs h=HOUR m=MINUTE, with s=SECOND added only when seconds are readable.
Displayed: h=12 m=27
